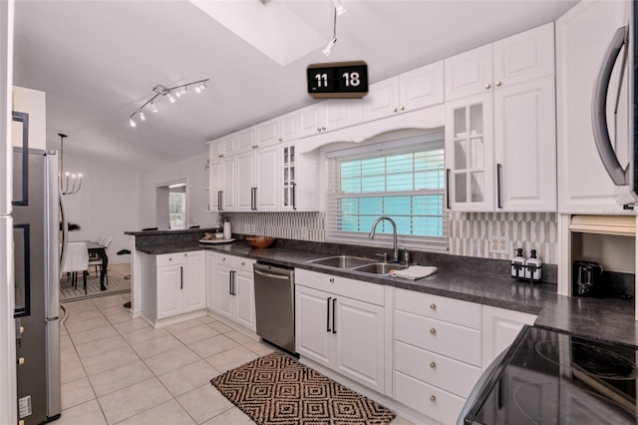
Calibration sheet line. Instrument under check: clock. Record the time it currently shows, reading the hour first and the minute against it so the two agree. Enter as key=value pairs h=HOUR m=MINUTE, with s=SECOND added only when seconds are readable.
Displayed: h=11 m=18
